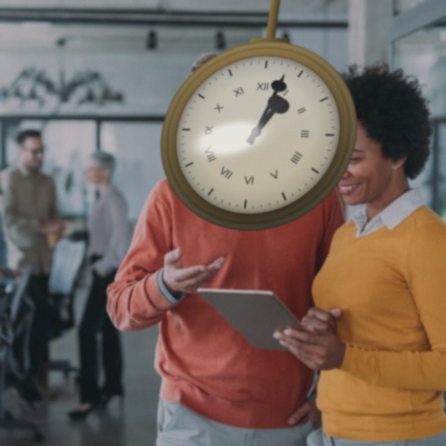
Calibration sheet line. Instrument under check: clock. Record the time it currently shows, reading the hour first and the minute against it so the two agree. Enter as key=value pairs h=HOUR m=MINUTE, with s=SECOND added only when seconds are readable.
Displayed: h=1 m=3
